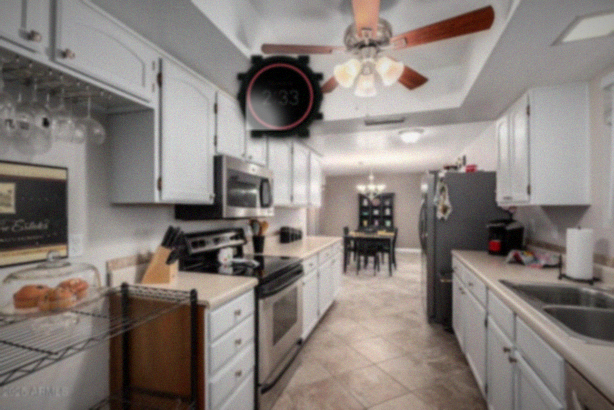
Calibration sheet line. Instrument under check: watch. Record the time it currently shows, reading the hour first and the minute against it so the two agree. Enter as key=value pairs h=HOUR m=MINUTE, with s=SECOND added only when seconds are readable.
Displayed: h=2 m=33
